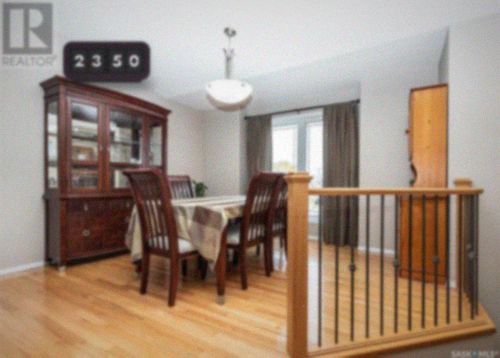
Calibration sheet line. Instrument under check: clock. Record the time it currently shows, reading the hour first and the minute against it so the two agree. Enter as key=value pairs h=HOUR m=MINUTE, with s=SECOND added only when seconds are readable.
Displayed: h=23 m=50
